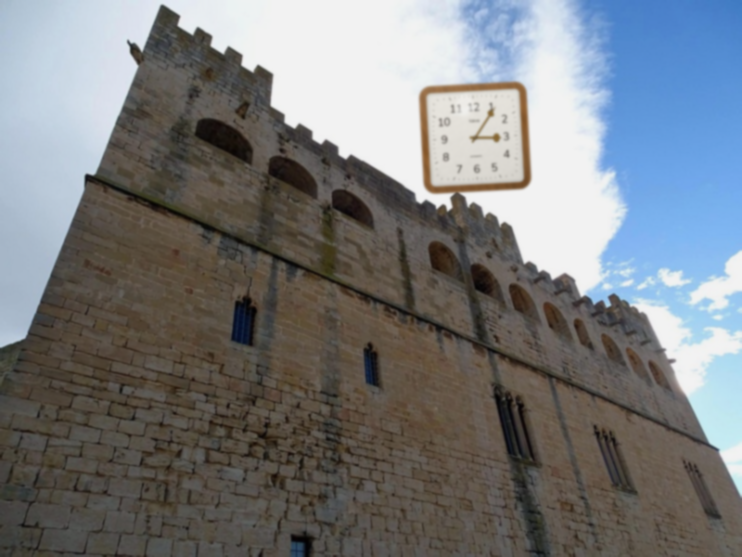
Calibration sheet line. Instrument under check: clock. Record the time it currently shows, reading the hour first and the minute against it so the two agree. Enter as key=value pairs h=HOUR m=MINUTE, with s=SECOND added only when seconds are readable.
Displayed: h=3 m=6
